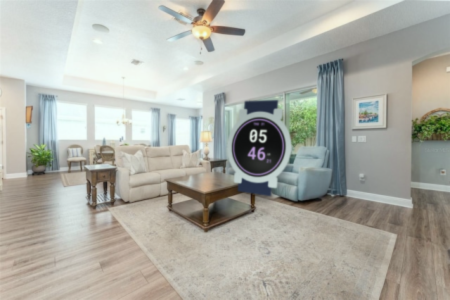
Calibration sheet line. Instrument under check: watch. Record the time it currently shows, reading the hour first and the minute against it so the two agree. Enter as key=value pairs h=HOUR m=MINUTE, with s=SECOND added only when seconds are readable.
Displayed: h=5 m=46
